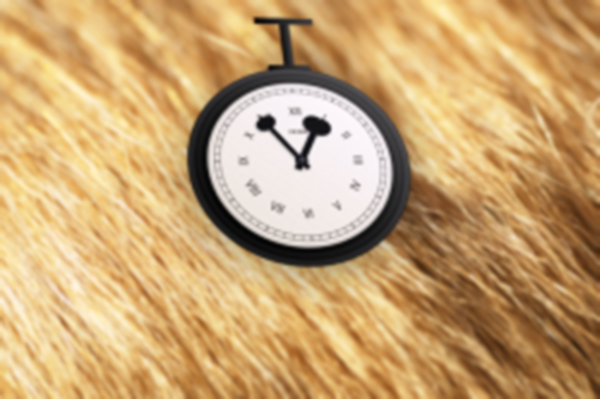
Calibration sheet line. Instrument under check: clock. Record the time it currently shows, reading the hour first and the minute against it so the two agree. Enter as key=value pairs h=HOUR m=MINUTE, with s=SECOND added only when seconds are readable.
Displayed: h=12 m=54
